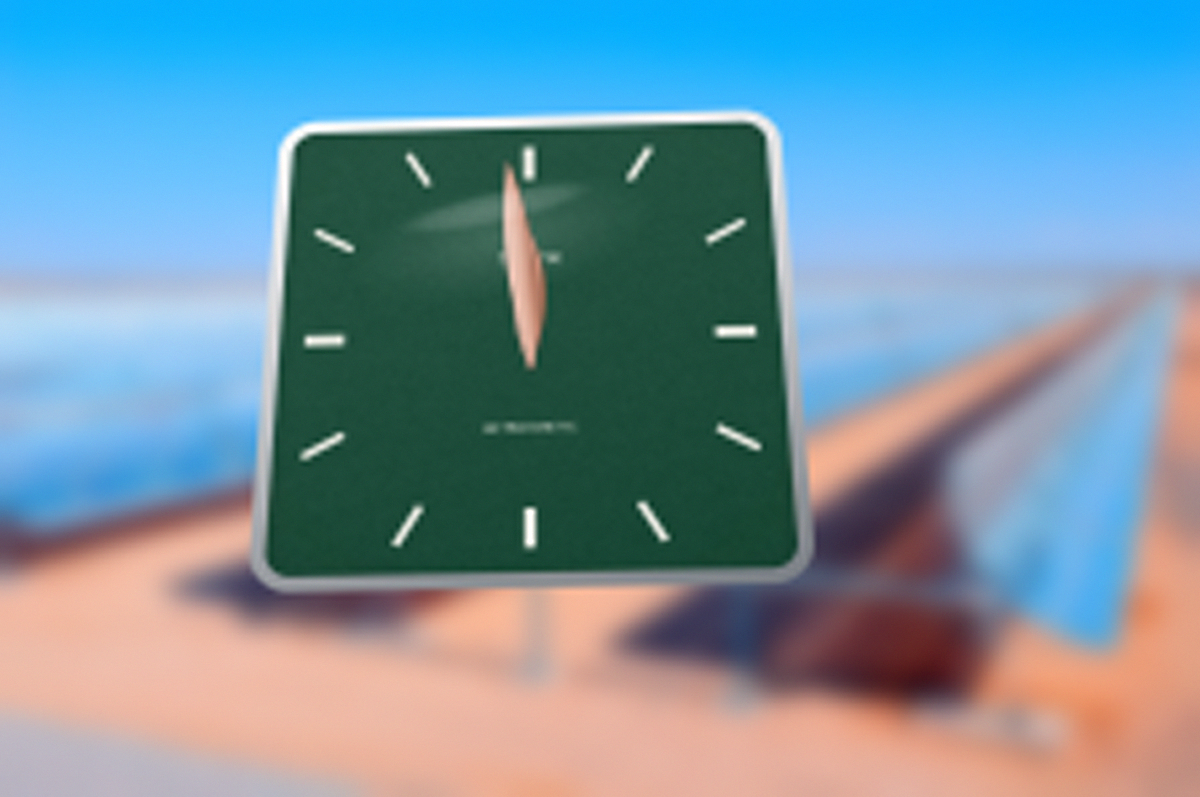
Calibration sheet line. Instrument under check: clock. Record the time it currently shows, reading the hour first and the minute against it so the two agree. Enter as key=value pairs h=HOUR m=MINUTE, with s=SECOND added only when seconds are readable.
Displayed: h=11 m=59
